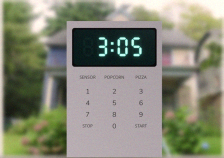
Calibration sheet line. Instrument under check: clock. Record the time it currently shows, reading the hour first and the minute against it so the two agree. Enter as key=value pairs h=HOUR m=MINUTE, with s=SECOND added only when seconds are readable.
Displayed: h=3 m=5
